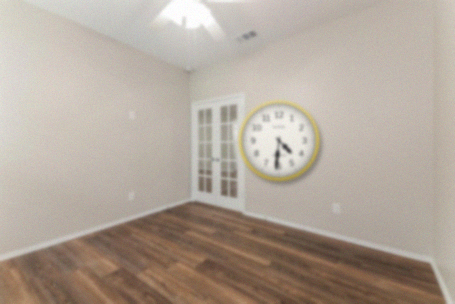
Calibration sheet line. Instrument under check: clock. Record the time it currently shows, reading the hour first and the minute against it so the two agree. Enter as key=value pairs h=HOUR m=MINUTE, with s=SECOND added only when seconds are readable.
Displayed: h=4 m=31
